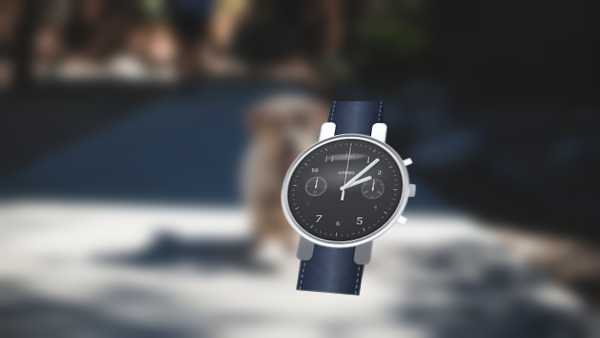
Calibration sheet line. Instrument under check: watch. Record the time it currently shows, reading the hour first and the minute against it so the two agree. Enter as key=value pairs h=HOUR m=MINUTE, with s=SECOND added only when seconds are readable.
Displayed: h=2 m=7
